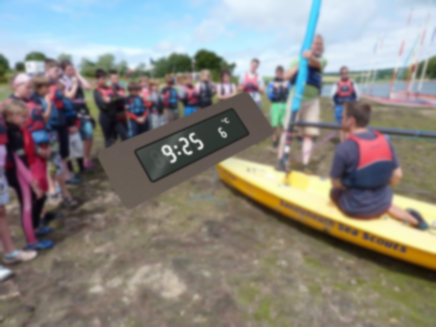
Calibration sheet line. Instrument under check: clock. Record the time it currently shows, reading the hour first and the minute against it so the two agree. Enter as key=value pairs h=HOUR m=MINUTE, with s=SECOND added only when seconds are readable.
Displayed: h=9 m=25
